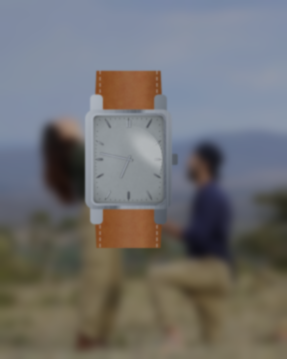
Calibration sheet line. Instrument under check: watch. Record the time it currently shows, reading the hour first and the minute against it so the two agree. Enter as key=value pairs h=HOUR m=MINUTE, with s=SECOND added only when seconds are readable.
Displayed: h=6 m=47
